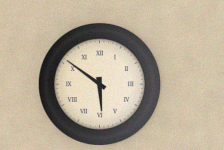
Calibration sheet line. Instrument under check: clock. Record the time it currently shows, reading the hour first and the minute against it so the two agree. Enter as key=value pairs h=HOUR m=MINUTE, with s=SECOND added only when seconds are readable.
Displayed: h=5 m=51
